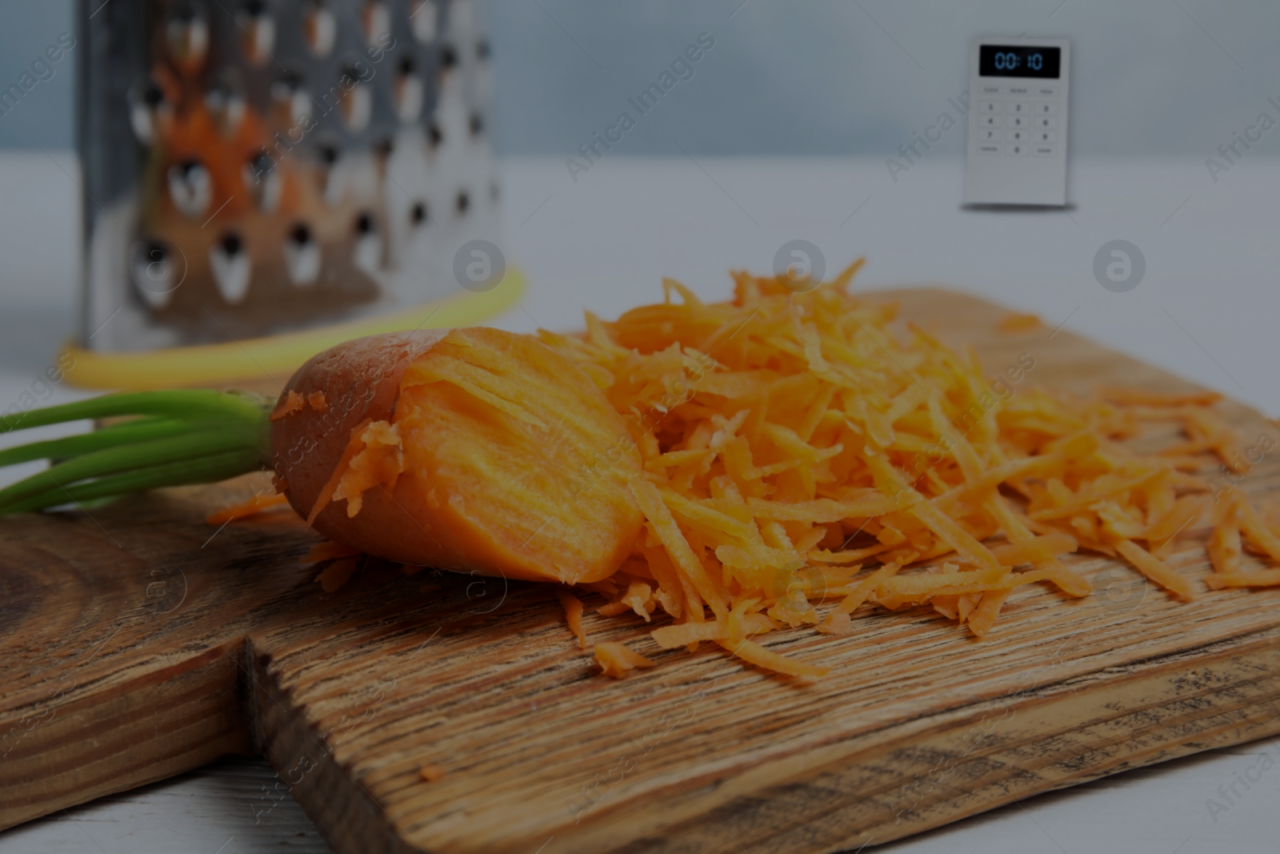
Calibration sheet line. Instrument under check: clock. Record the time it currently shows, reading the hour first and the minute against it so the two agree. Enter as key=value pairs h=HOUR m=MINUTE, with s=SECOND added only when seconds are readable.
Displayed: h=0 m=10
